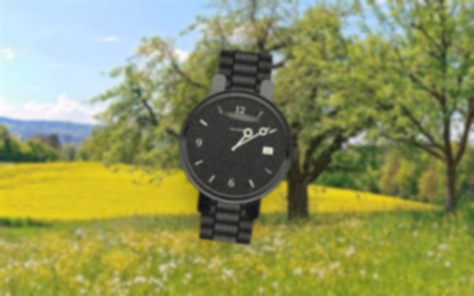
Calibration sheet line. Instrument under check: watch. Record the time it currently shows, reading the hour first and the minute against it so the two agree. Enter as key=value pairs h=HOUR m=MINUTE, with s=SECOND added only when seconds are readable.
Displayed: h=1 m=9
